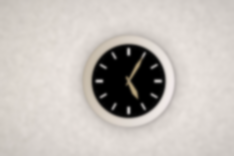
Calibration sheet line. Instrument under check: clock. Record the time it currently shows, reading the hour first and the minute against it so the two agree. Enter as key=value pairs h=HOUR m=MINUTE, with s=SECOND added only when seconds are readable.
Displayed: h=5 m=5
